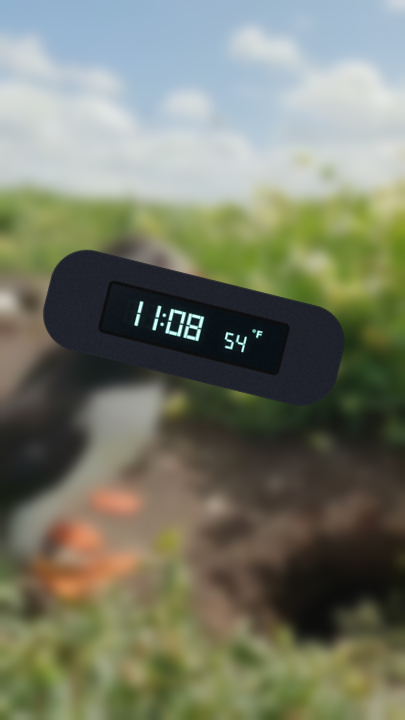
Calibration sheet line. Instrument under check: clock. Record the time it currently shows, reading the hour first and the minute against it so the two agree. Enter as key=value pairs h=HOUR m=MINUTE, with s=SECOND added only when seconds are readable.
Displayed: h=11 m=8
